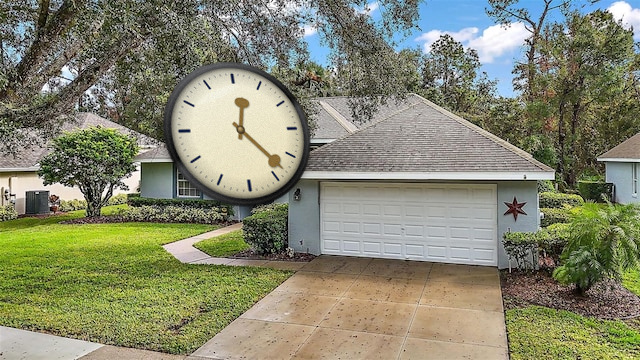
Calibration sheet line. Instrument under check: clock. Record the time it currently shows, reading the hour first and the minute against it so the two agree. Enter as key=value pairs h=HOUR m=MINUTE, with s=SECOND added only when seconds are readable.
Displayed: h=12 m=23
